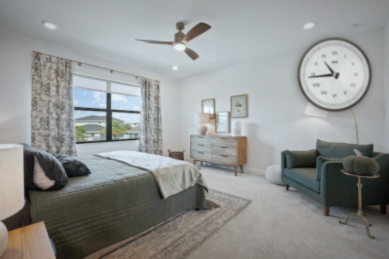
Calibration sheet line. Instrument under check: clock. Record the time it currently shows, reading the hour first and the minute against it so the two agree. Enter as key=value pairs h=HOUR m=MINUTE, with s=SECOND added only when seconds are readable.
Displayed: h=10 m=44
